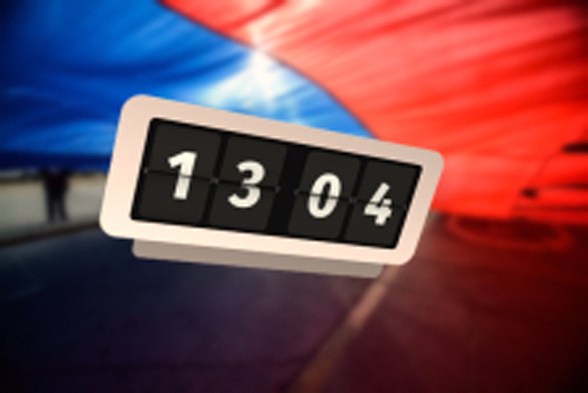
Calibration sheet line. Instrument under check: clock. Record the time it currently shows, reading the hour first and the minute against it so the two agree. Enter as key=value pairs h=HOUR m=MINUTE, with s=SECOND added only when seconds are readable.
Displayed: h=13 m=4
